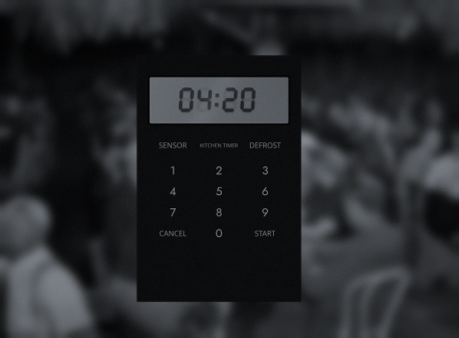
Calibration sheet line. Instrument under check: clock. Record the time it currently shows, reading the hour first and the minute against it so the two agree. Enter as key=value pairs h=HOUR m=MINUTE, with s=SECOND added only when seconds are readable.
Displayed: h=4 m=20
